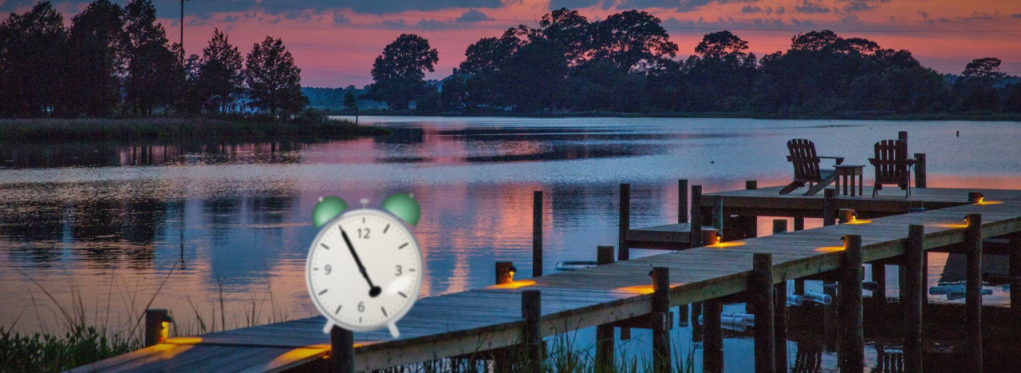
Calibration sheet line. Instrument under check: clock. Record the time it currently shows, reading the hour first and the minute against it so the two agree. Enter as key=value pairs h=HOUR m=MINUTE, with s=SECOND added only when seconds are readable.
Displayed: h=4 m=55
